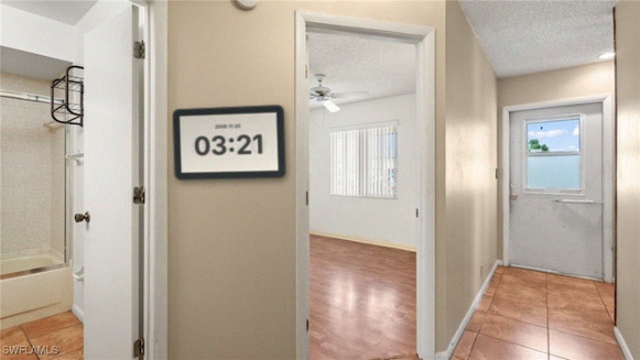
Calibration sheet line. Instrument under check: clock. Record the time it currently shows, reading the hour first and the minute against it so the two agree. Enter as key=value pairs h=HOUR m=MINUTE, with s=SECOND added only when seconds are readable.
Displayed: h=3 m=21
